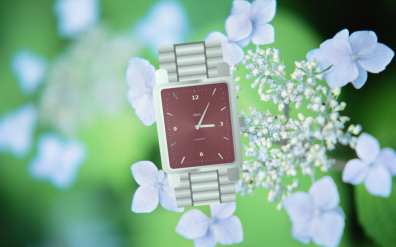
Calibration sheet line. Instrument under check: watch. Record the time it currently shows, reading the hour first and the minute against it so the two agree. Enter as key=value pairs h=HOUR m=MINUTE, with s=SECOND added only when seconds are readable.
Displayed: h=3 m=5
